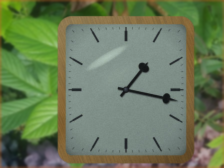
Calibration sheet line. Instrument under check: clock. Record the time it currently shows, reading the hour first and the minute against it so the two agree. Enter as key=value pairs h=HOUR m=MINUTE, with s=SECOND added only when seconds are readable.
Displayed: h=1 m=17
